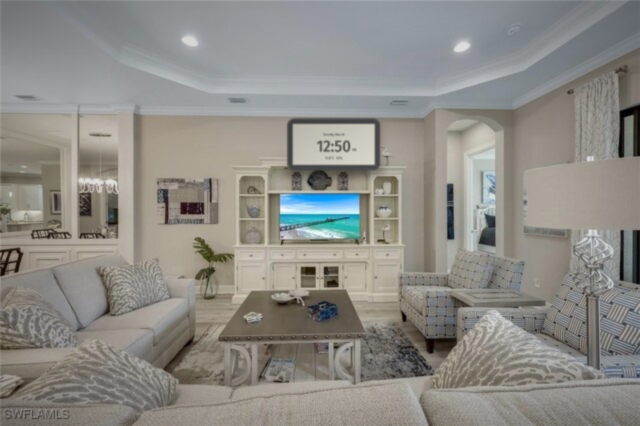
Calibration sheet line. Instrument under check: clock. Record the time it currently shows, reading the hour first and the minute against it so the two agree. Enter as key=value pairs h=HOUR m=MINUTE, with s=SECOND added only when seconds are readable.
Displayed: h=12 m=50
